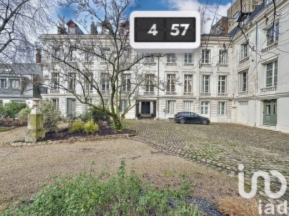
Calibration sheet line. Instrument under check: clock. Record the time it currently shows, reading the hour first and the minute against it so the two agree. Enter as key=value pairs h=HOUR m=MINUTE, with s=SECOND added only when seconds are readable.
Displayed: h=4 m=57
